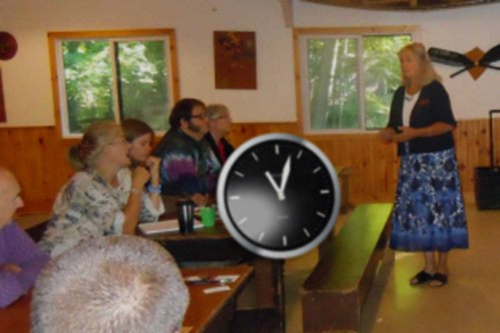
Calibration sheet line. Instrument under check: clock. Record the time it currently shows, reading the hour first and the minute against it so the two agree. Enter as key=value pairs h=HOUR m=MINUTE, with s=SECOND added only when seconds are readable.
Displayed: h=11 m=3
